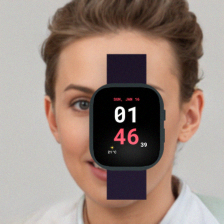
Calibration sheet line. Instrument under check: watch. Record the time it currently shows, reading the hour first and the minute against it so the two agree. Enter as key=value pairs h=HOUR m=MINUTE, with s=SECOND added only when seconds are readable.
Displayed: h=1 m=46
